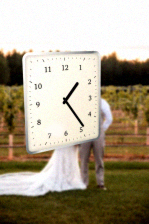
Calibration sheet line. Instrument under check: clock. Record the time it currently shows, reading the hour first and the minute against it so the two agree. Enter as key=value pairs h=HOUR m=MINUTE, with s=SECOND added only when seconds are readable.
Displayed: h=1 m=24
